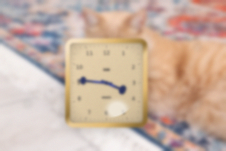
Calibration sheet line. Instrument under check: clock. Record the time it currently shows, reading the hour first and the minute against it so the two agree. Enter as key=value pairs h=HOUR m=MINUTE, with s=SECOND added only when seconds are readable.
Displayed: h=3 m=46
